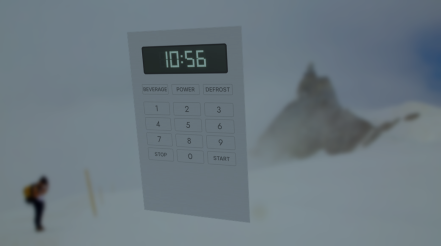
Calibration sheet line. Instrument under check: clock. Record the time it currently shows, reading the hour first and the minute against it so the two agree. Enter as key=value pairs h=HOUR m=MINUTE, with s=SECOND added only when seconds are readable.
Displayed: h=10 m=56
